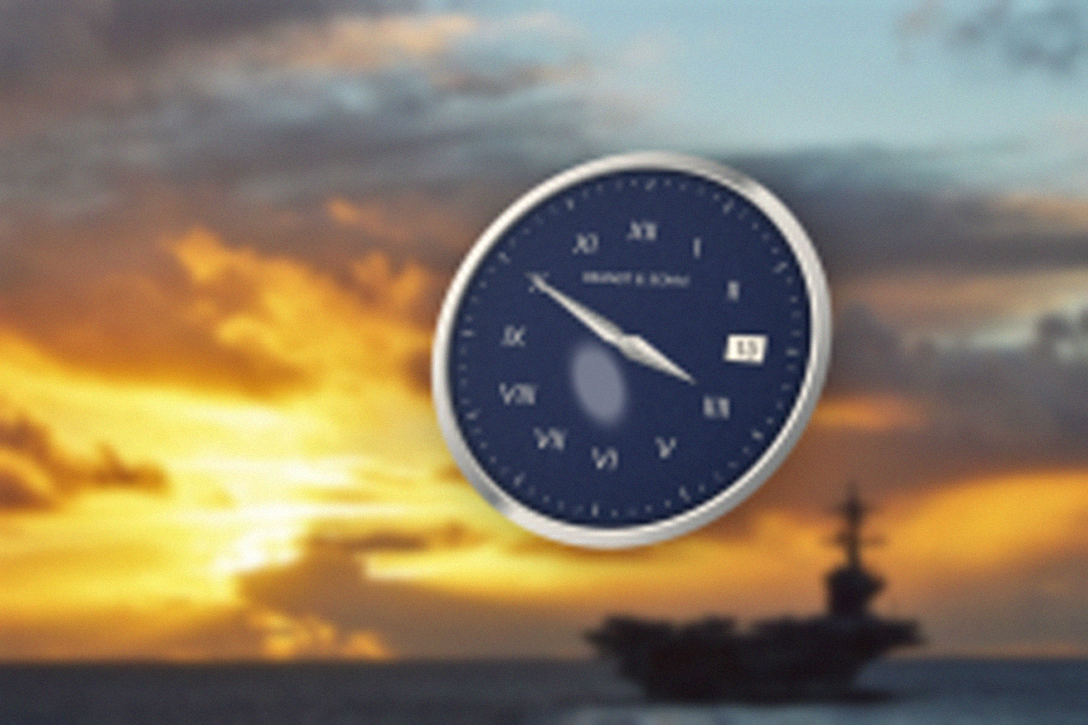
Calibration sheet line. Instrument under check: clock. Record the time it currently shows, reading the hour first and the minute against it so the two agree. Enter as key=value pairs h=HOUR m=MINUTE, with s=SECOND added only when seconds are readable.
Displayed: h=3 m=50
